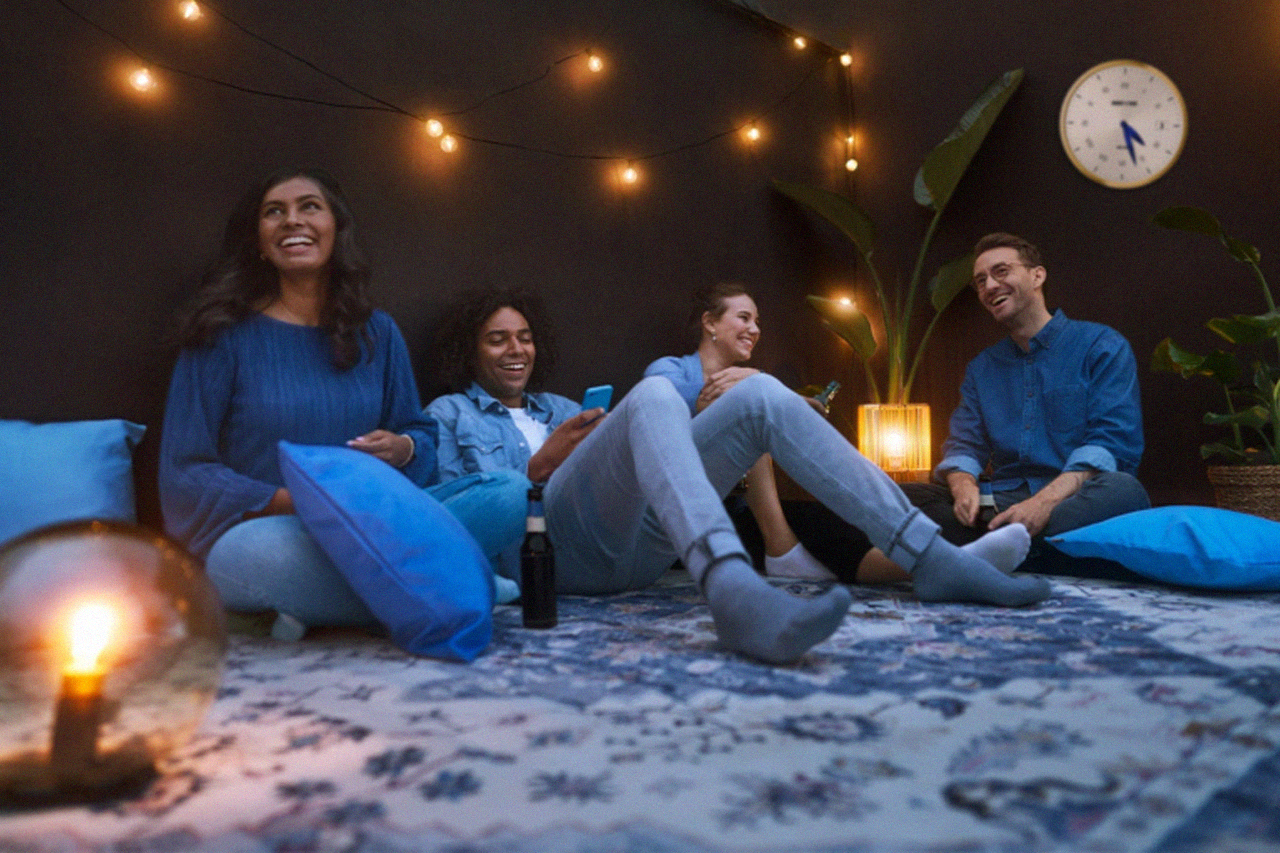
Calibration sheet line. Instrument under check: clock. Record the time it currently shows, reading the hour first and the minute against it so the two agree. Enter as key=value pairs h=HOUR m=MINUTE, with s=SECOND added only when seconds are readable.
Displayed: h=4 m=27
